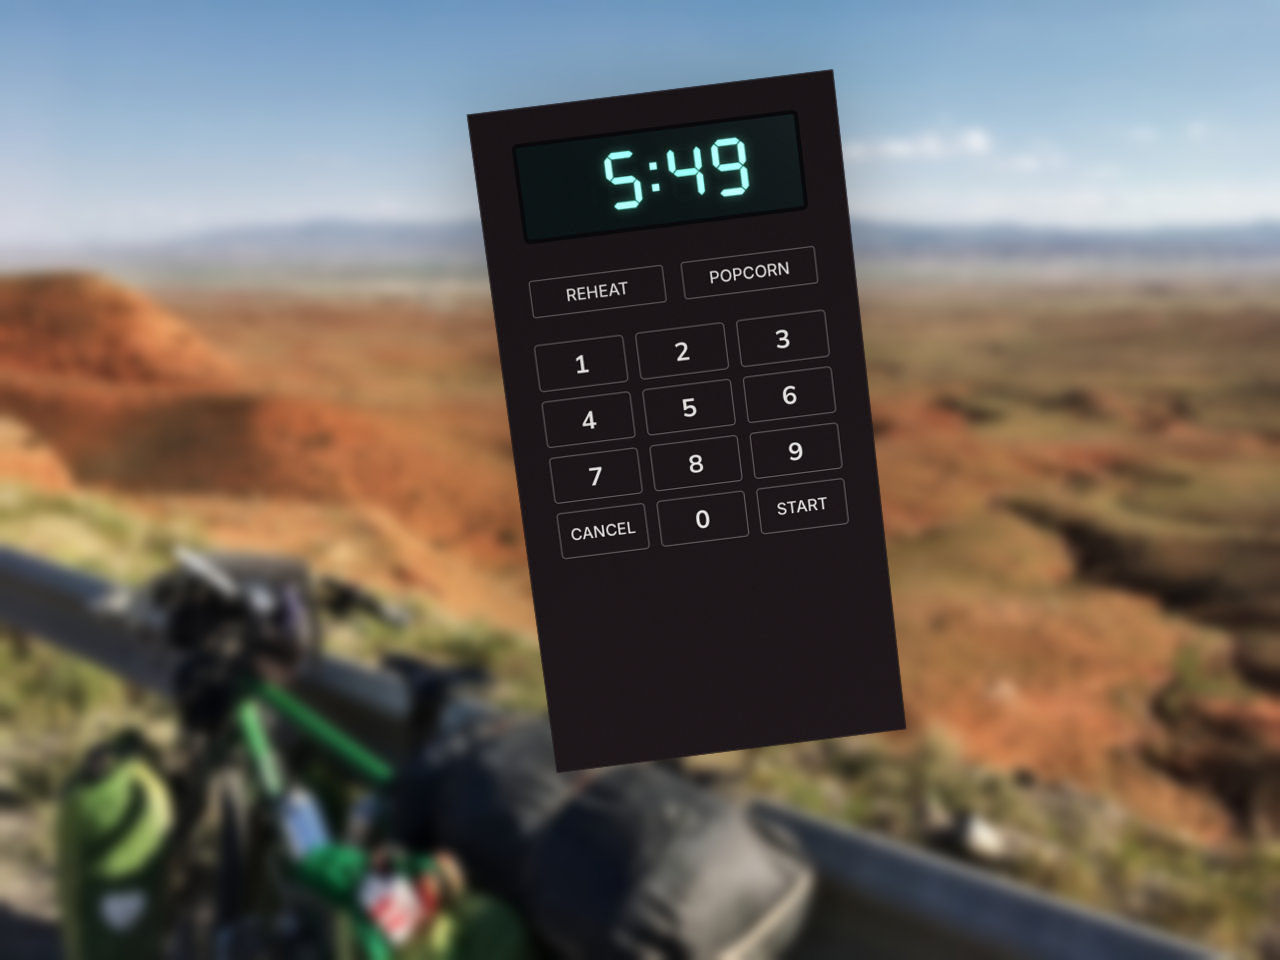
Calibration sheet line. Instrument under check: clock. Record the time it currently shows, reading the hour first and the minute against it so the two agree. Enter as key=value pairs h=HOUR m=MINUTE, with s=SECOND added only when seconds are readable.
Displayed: h=5 m=49
